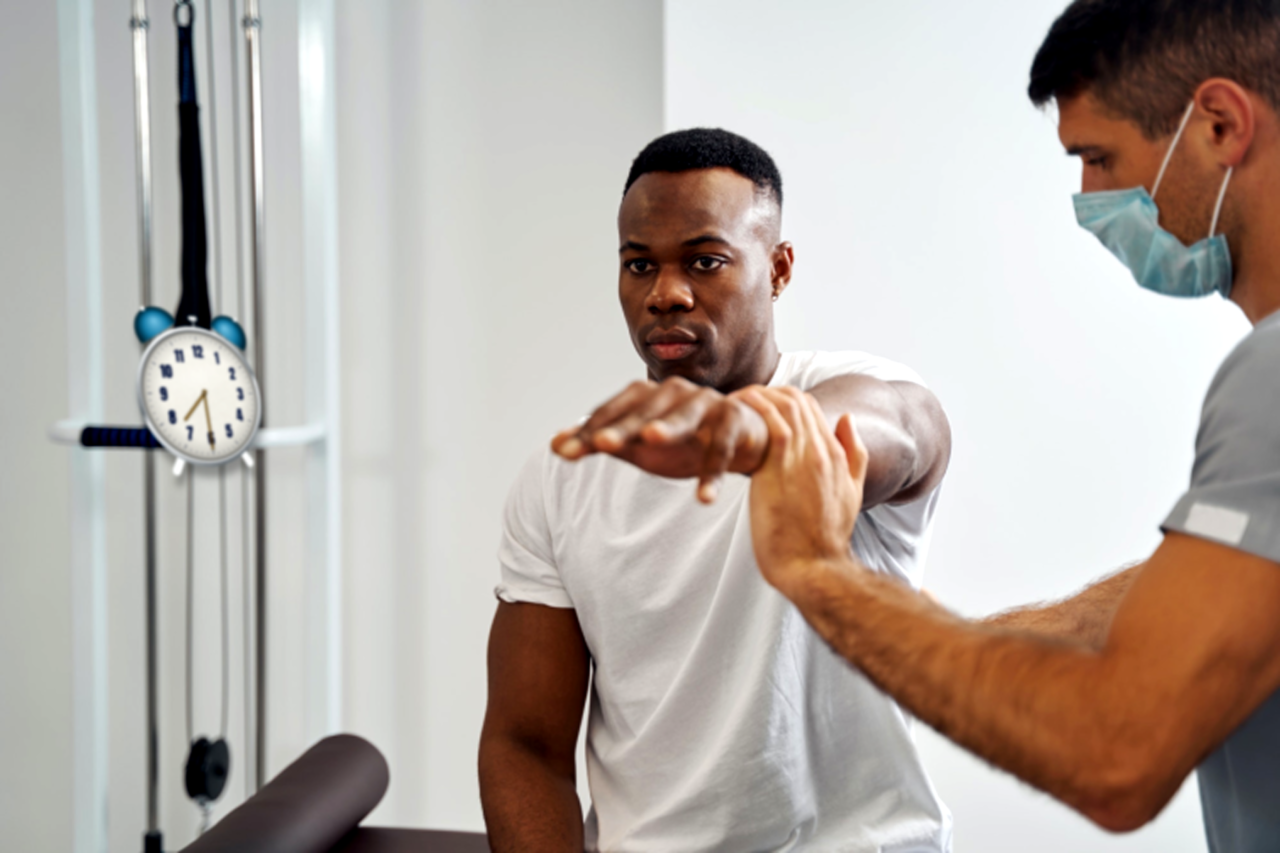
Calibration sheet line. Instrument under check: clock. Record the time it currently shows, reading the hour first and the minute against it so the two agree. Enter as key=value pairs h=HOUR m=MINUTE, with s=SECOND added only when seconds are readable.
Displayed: h=7 m=30
